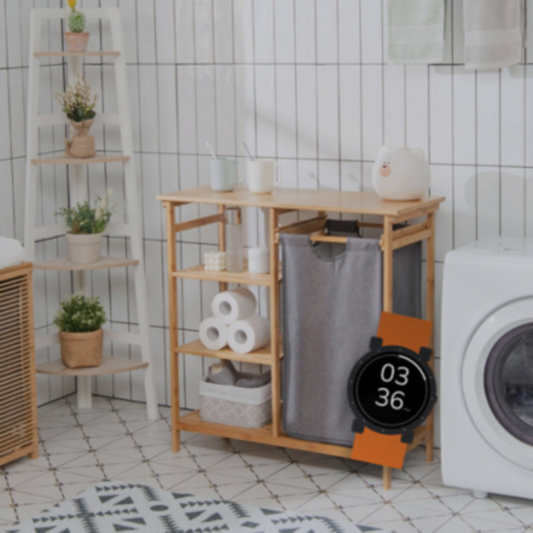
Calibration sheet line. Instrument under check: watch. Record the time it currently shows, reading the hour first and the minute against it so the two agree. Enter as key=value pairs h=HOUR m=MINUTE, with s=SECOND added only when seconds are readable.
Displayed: h=3 m=36
